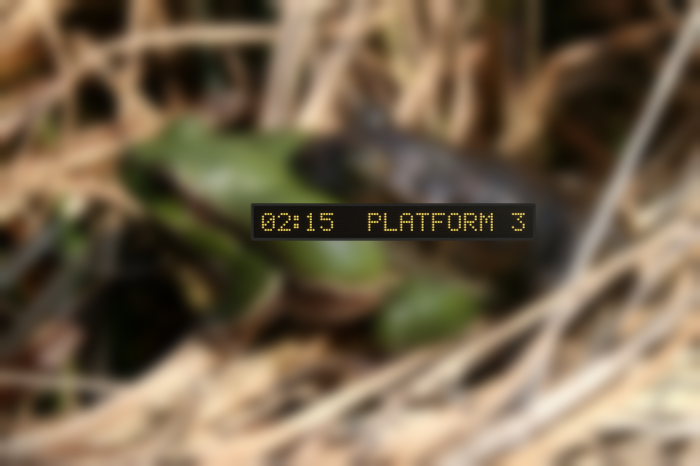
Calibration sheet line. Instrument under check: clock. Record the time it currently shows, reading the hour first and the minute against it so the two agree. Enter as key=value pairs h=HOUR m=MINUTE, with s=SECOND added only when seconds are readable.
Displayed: h=2 m=15
